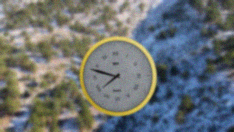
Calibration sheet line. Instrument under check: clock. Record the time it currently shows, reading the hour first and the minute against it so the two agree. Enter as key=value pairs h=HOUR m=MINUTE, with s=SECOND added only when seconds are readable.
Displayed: h=7 m=48
